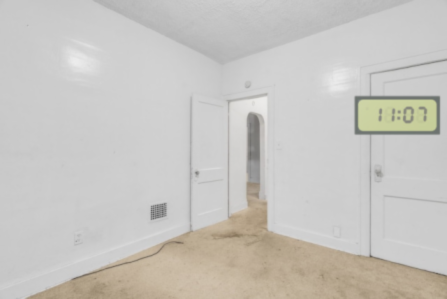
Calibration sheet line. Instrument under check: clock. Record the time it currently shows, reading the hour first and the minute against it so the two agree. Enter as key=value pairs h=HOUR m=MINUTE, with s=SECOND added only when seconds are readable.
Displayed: h=11 m=7
